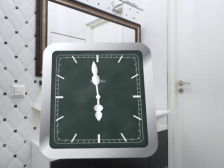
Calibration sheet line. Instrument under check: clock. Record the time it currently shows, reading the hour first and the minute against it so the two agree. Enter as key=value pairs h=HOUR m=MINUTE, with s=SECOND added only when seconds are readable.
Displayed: h=5 m=59
